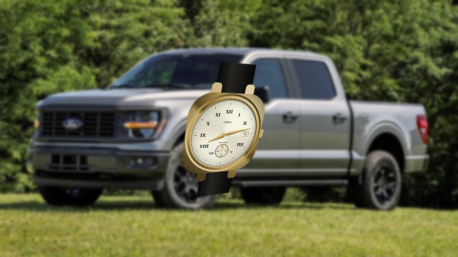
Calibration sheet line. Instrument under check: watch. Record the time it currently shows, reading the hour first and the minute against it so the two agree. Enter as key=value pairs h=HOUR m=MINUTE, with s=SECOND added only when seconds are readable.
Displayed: h=8 m=13
